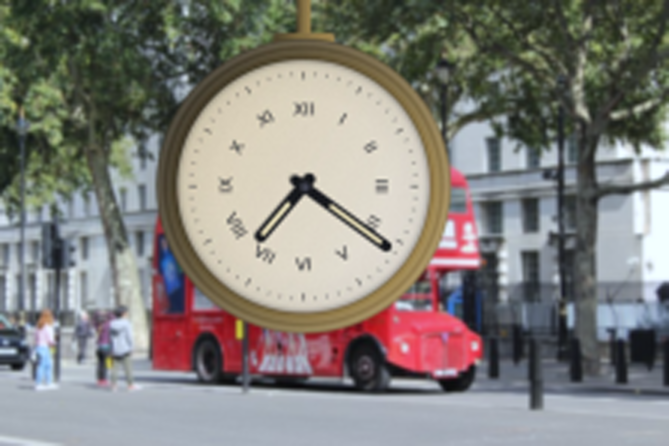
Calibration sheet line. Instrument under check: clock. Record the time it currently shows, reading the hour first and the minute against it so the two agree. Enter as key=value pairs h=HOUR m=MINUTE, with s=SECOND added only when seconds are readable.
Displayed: h=7 m=21
